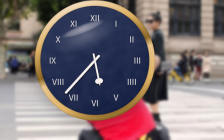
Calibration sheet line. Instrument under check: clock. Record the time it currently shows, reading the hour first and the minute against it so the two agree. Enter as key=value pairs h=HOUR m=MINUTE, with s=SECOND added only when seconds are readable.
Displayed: h=5 m=37
